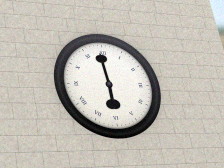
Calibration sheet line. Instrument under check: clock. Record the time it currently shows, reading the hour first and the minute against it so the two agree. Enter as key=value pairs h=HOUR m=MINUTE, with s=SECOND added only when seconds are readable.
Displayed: h=5 m=59
